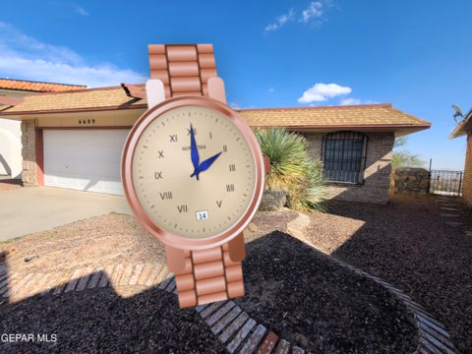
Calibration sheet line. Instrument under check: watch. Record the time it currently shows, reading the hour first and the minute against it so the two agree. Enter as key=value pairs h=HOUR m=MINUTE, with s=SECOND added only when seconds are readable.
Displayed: h=2 m=0
